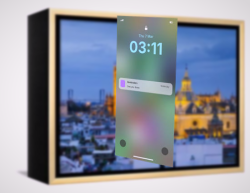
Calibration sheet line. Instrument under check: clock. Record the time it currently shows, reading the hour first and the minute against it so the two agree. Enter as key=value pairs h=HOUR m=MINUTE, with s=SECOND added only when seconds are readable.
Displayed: h=3 m=11
